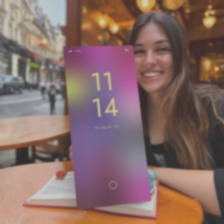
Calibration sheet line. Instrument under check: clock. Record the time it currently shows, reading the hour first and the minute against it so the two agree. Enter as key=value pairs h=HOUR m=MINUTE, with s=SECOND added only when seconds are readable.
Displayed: h=11 m=14
